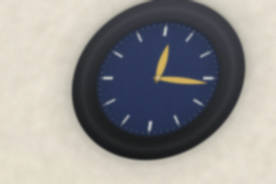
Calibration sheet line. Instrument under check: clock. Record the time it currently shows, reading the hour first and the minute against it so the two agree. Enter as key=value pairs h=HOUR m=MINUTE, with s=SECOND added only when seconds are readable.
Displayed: h=12 m=16
